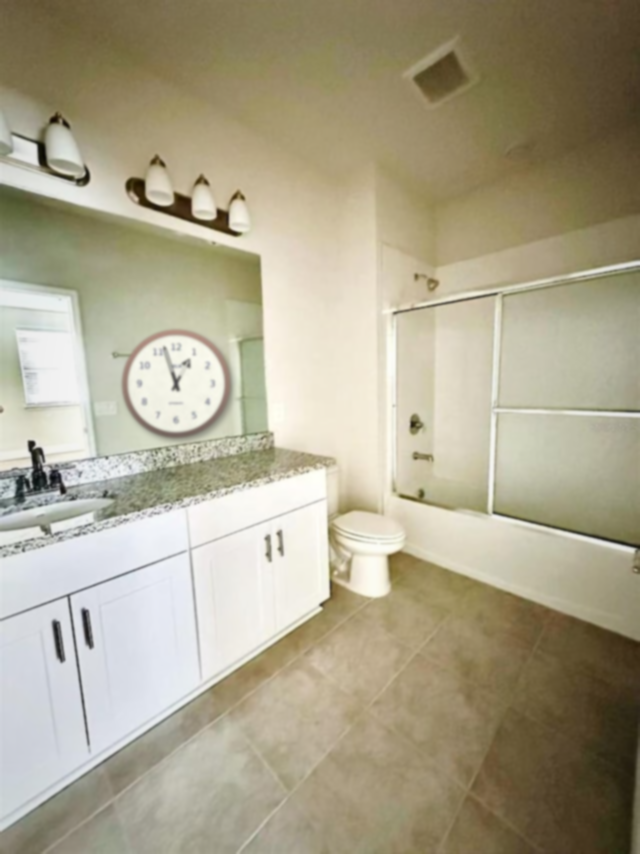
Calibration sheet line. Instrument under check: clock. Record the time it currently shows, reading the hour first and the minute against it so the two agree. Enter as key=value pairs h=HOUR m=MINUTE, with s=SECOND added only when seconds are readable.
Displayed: h=12 m=57
